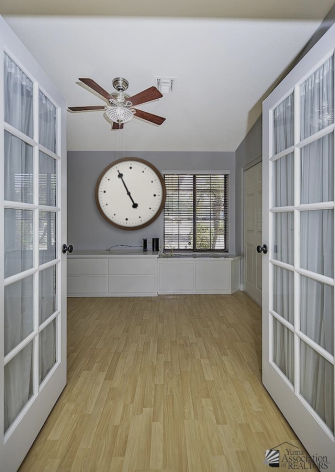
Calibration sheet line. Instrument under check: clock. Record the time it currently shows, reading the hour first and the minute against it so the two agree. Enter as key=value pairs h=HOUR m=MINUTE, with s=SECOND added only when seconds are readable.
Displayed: h=4 m=55
